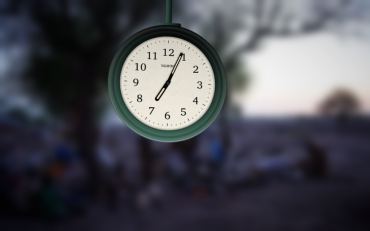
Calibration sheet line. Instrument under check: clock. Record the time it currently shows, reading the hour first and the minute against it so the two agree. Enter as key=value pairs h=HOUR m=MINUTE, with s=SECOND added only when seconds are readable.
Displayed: h=7 m=4
